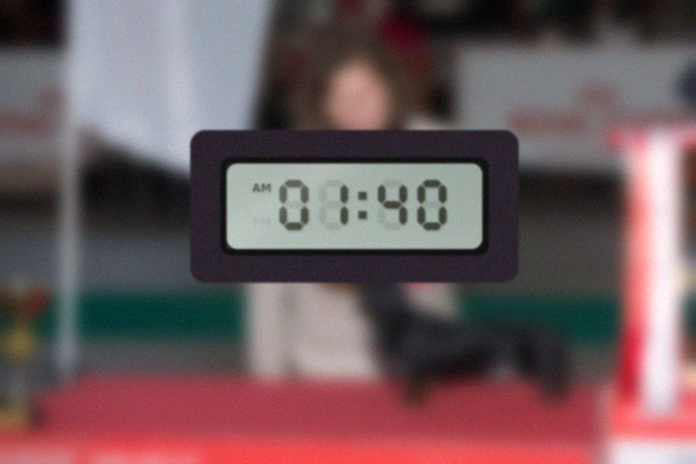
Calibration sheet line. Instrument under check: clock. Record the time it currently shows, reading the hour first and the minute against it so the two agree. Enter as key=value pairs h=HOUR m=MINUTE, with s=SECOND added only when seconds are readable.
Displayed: h=1 m=40
